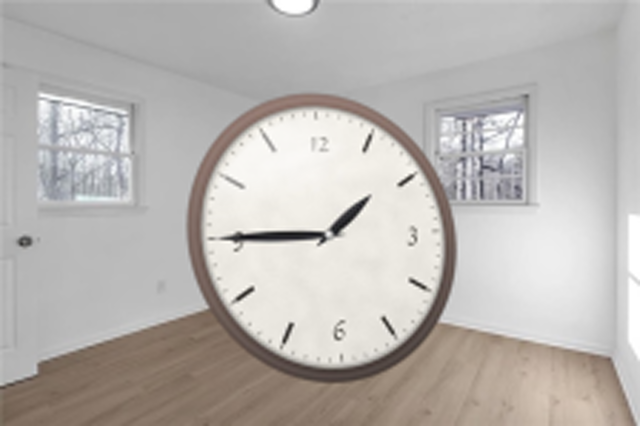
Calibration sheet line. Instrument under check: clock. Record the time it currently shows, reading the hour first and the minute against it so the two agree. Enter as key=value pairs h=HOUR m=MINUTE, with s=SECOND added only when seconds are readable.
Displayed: h=1 m=45
